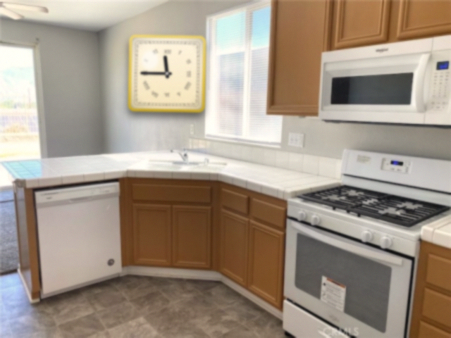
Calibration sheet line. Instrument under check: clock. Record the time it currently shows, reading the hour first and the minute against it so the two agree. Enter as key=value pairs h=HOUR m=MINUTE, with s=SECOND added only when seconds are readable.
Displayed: h=11 m=45
